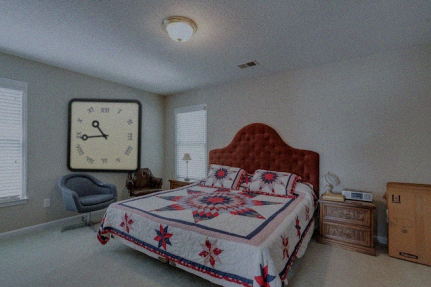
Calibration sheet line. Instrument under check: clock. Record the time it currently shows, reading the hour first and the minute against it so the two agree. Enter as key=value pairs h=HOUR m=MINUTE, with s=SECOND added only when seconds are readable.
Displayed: h=10 m=44
